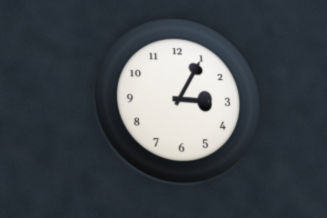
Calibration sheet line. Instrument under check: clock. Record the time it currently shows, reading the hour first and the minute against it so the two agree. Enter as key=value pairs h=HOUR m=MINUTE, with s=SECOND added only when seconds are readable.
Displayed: h=3 m=5
